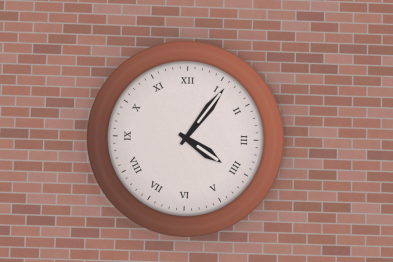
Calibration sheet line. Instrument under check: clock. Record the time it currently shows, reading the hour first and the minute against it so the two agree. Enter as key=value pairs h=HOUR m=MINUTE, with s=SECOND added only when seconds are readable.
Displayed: h=4 m=6
